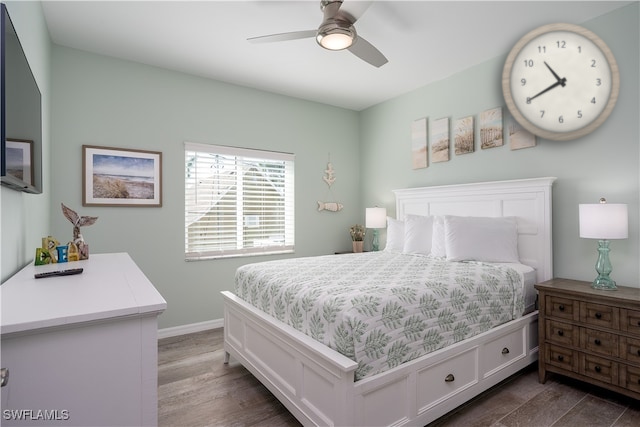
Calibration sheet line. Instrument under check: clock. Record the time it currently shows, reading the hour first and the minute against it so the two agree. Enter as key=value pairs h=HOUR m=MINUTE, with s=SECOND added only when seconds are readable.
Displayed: h=10 m=40
